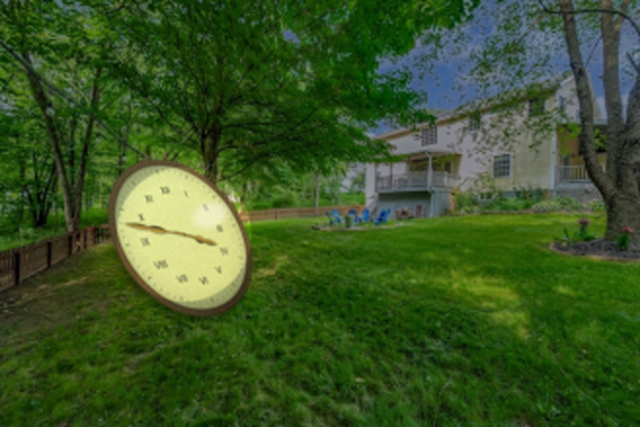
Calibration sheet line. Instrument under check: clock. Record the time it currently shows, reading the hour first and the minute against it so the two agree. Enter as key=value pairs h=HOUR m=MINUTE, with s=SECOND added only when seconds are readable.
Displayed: h=3 m=48
